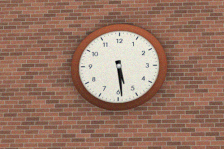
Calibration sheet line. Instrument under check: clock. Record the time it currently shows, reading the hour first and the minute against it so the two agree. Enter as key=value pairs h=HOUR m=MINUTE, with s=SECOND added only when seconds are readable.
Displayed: h=5 m=29
